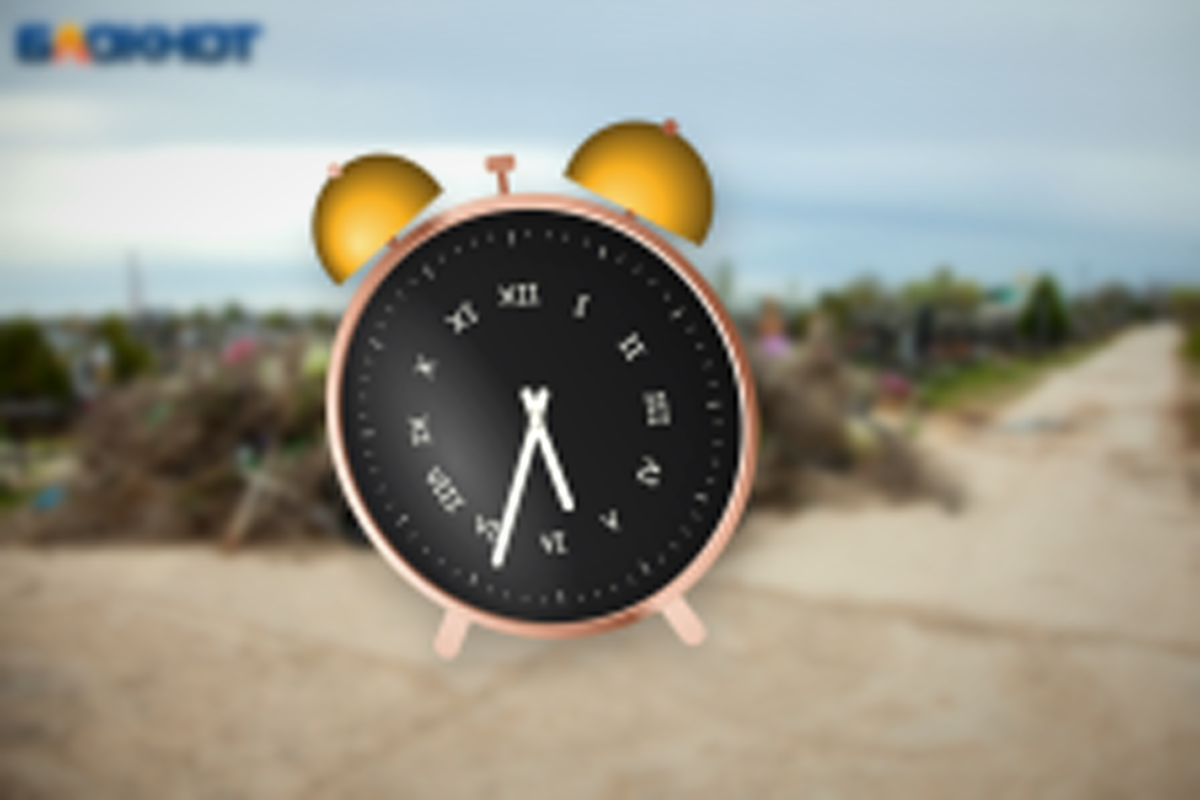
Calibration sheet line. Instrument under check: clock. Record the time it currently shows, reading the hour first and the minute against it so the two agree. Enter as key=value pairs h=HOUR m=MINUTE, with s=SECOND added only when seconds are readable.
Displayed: h=5 m=34
